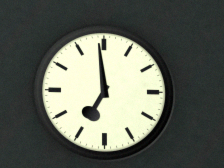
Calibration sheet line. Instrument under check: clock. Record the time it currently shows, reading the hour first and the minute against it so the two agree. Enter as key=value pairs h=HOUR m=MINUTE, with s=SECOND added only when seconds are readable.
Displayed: h=6 m=59
